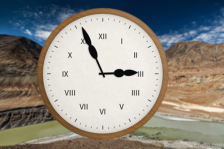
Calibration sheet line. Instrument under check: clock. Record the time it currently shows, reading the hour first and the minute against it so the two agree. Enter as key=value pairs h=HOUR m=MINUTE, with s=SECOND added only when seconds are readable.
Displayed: h=2 m=56
